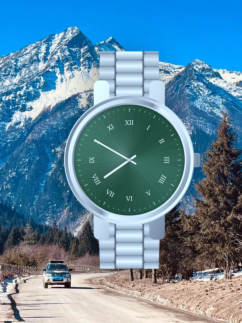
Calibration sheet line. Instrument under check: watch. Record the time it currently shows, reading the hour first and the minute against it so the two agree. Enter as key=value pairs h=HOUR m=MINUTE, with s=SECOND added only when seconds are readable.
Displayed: h=7 m=50
